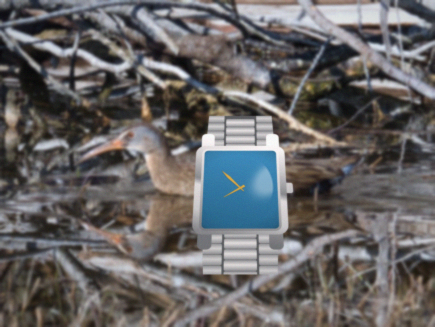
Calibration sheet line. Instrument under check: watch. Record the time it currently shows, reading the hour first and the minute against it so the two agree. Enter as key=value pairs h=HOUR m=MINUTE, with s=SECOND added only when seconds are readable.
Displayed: h=7 m=53
